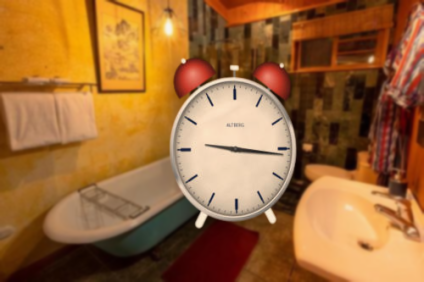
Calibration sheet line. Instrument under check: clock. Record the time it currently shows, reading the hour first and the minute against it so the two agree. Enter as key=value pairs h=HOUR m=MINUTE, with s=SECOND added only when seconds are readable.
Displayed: h=9 m=16
